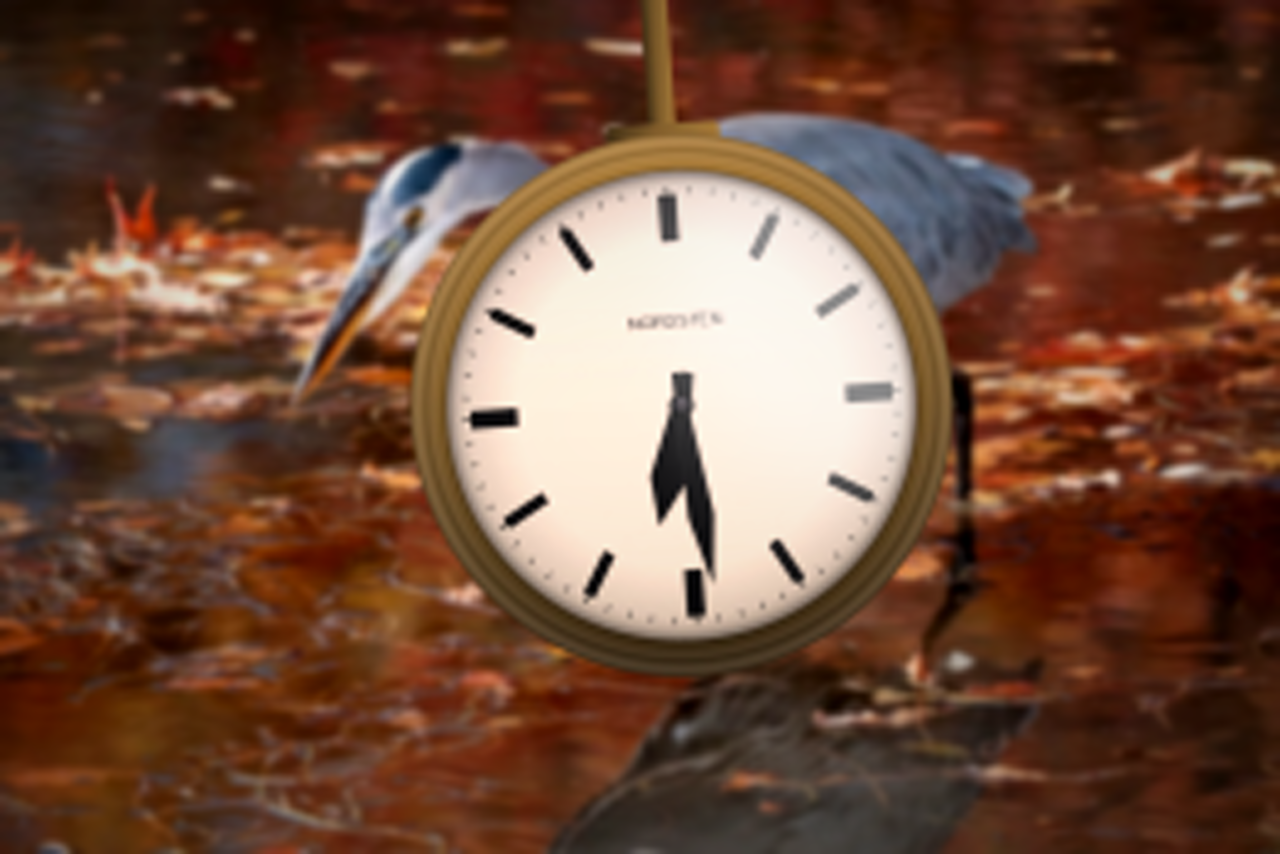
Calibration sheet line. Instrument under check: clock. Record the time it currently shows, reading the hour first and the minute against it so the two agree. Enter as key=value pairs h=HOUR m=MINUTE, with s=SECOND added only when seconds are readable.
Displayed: h=6 m=29
